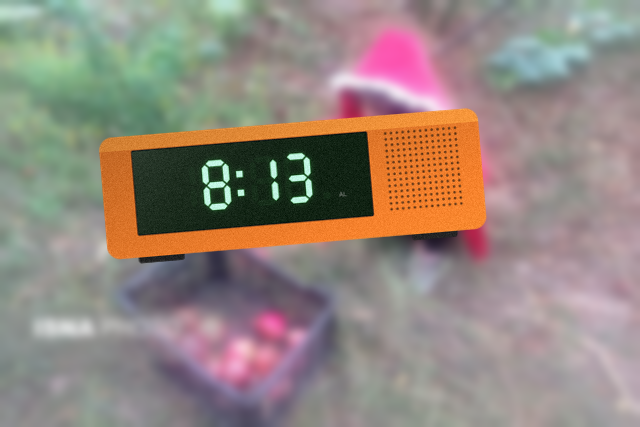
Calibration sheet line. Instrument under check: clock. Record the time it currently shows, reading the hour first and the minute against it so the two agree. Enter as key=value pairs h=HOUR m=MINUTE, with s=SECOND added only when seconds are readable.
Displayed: h=8 m=13
